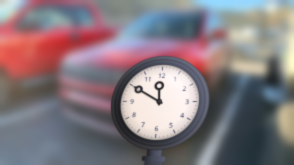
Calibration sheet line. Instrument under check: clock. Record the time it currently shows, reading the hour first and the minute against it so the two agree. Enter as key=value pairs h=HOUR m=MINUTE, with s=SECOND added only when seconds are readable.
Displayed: h=11 m=50
